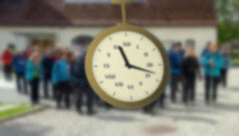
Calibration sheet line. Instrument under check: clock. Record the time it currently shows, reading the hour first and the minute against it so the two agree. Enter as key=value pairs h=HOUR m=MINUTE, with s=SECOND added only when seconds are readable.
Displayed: h=11 m=18
